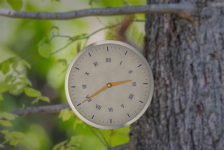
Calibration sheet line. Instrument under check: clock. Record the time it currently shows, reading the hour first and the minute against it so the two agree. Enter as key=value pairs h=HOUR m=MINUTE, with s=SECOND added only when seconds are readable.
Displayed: h=2 m=40
